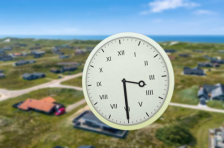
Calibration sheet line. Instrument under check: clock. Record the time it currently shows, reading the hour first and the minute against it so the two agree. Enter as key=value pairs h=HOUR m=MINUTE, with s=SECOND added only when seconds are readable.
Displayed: h=3 m=30
